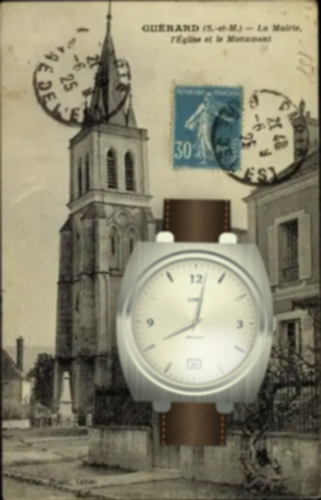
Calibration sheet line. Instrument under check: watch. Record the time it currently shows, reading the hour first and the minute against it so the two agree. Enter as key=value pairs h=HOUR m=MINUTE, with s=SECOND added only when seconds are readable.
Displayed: h=8 m=2
